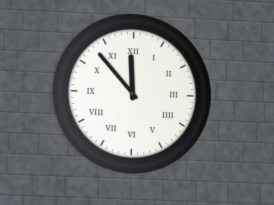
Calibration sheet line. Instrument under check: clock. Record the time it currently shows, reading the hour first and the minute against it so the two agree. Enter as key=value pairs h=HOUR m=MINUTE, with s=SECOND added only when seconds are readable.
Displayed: h=11 m=53
